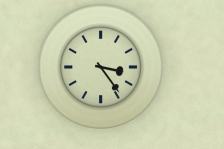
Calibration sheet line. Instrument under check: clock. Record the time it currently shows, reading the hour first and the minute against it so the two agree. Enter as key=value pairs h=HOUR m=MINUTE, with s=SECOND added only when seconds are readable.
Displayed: h=3 m=24
